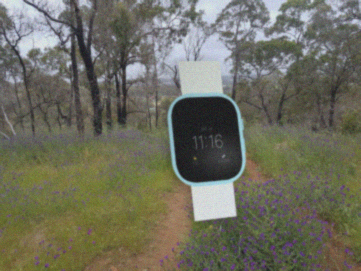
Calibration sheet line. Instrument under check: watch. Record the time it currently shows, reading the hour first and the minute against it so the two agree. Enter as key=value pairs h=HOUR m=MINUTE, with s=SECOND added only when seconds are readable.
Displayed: h=11 m=16
